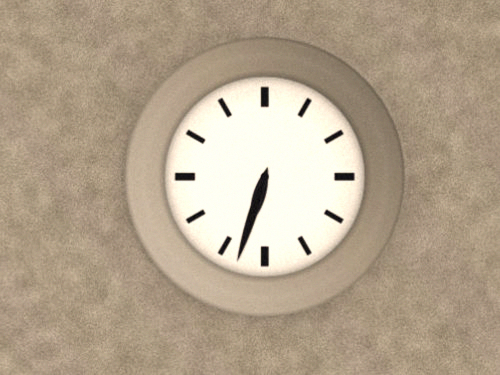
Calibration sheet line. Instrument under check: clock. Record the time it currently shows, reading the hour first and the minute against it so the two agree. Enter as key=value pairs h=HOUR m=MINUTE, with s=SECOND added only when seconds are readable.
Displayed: h=6 m=33
